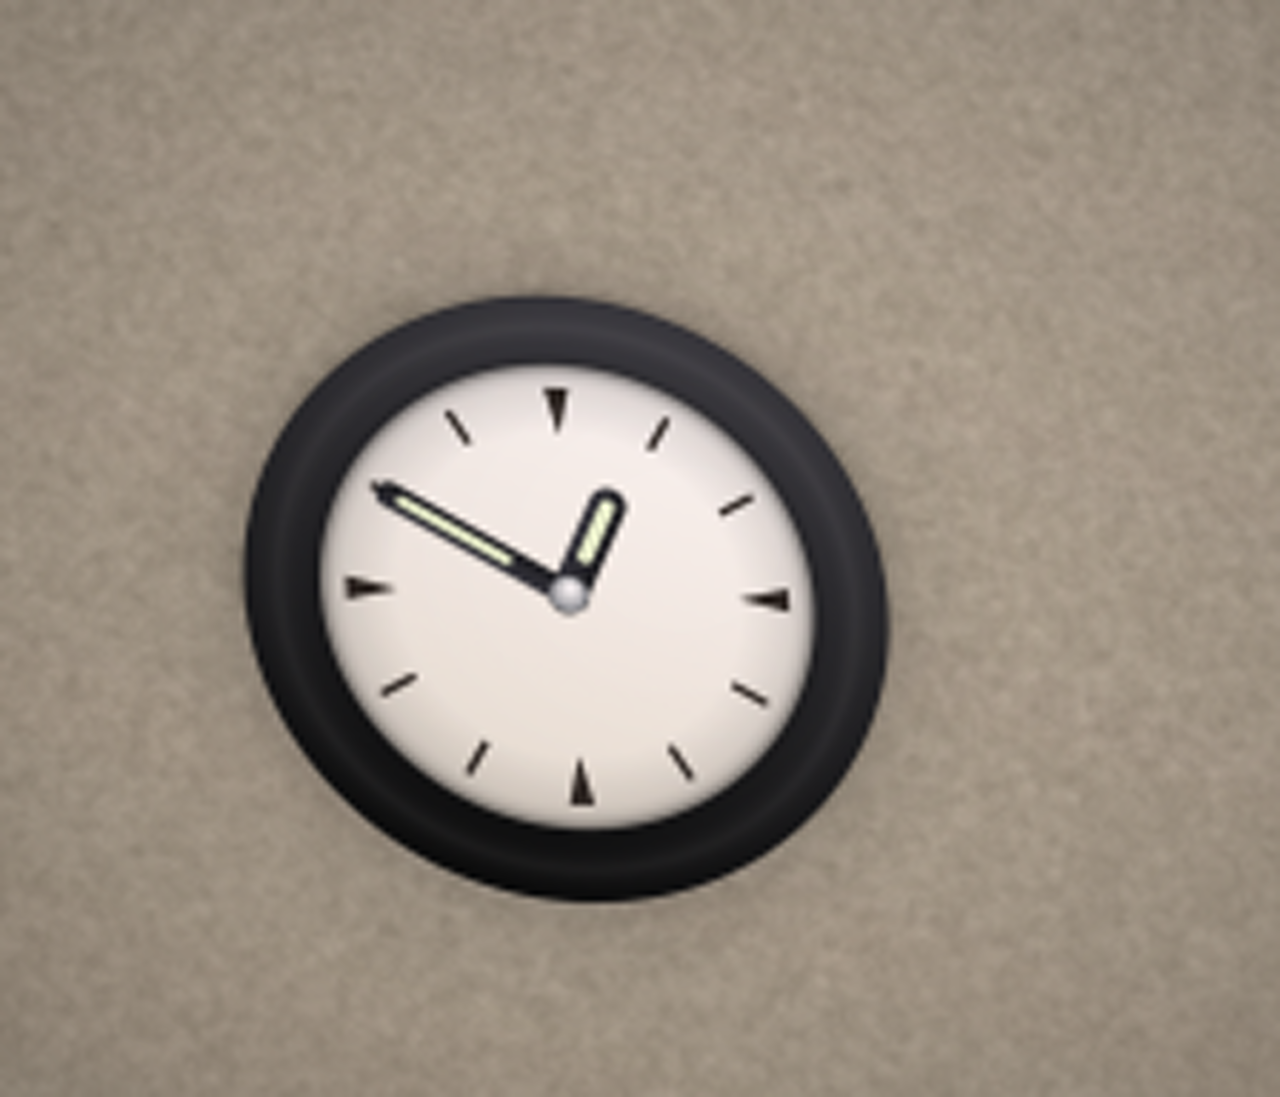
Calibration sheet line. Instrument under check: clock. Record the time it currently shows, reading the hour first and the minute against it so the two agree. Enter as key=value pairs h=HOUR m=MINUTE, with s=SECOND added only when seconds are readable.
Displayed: h=12 m=50
